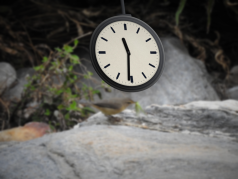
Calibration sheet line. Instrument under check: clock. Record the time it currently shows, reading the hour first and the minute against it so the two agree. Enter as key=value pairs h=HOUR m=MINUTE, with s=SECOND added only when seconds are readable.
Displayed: h=11 m=31
